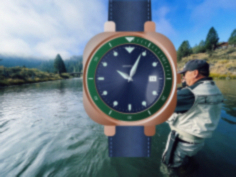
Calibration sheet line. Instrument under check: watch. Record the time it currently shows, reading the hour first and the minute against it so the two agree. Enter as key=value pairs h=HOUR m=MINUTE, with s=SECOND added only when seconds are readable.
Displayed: h=10 m=4
